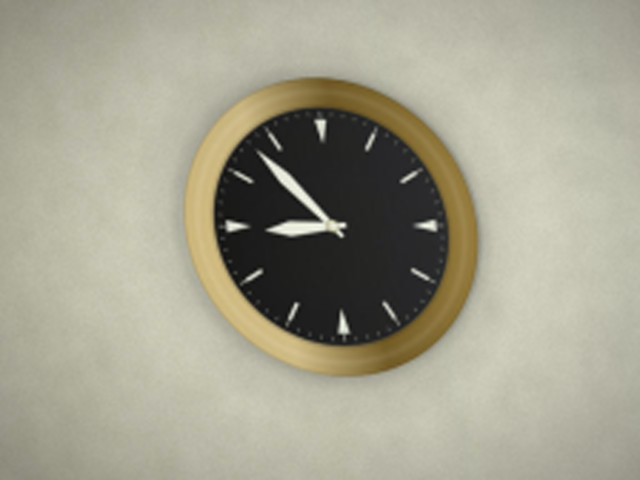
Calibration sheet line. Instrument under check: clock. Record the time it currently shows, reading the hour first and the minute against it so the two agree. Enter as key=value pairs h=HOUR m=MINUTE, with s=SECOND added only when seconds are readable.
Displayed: h=8 m=53
